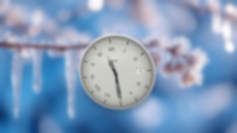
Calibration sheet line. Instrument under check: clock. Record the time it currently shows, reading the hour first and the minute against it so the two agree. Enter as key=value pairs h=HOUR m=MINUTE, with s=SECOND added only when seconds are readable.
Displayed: h=11 m=30
